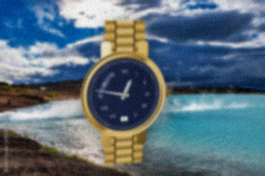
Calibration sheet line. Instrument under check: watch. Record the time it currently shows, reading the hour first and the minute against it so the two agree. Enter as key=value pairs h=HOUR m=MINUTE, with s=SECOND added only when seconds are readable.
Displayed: h=12 m=47
